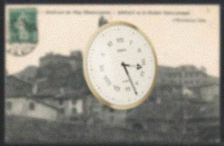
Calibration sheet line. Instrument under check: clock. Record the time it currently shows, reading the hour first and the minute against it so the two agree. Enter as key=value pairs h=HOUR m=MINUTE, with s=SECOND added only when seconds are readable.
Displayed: h=3 m=27
